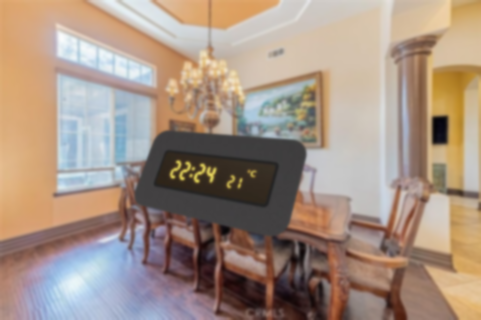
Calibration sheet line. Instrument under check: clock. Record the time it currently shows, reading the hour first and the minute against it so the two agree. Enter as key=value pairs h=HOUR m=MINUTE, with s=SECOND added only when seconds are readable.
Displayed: h=22 m=24
